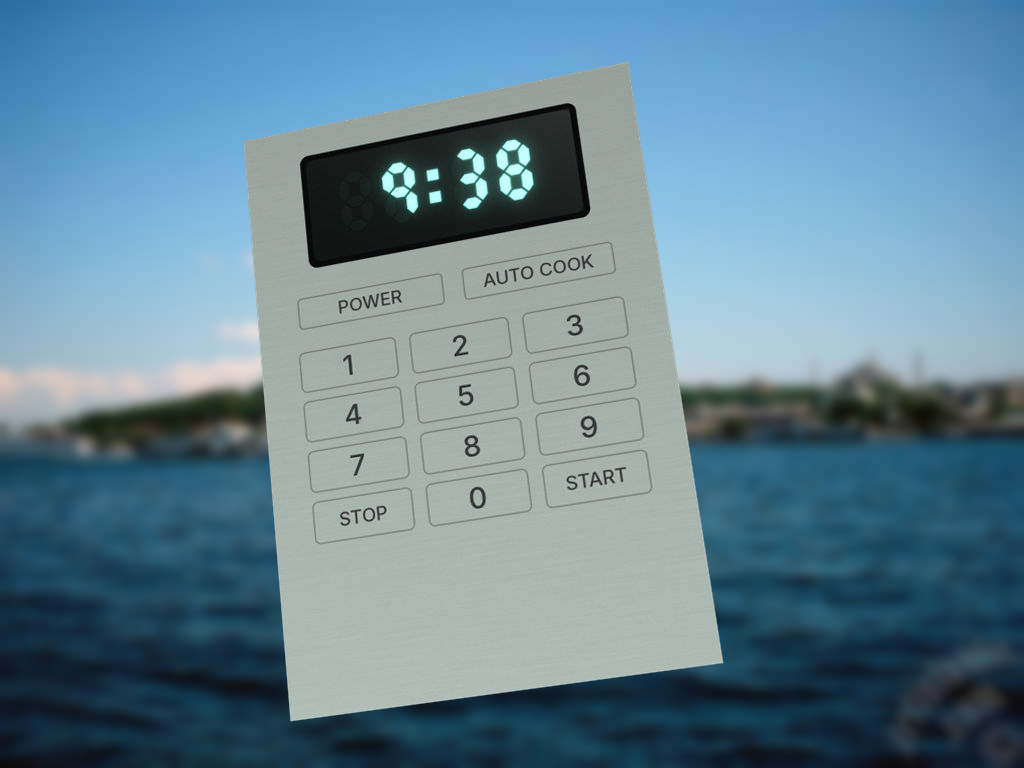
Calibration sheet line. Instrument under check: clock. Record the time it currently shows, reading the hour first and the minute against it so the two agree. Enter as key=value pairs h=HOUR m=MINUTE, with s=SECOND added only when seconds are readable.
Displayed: h=9 m=38
